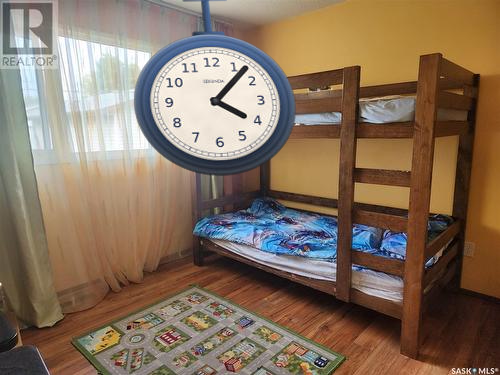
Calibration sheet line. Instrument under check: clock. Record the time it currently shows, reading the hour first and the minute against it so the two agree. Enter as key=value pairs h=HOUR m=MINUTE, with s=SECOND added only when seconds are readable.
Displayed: h=4 m=7
